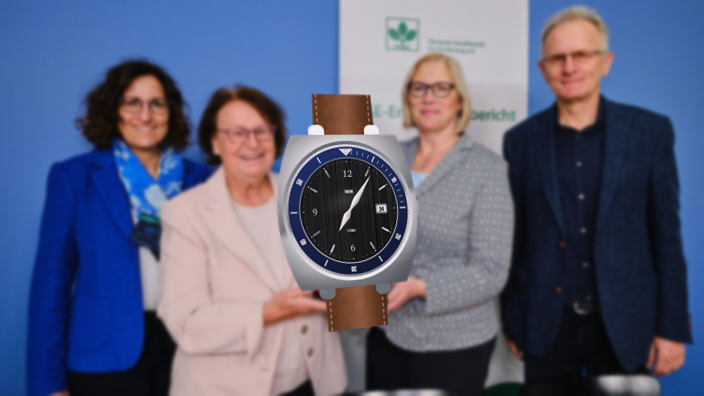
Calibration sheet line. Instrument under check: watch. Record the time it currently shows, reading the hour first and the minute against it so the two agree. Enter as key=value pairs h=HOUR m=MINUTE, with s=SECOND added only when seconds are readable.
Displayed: h=7 m=6
